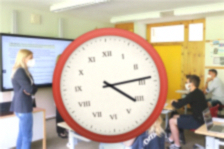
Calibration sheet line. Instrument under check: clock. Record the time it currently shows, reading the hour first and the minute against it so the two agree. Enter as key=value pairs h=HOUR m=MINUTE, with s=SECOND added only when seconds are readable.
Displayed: h=4 m=14
